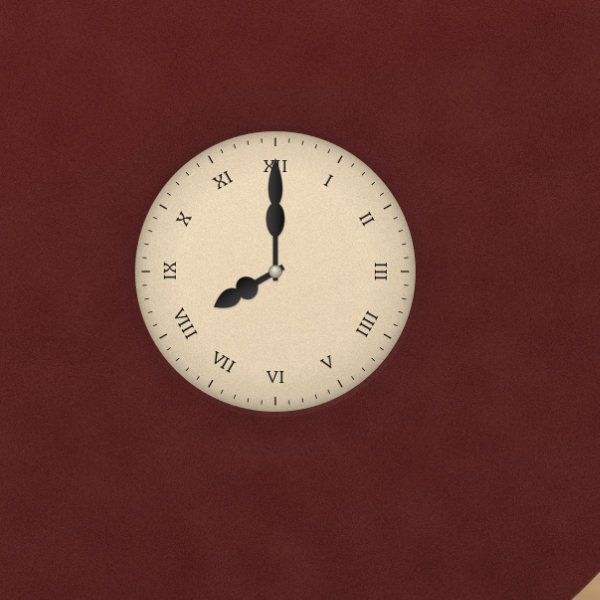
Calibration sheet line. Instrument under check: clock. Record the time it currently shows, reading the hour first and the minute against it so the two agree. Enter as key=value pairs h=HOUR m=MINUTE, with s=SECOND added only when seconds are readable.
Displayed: h=8 m=0
